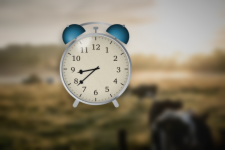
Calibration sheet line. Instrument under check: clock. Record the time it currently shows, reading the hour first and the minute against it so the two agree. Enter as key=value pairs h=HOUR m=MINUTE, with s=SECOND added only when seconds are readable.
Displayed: h=8 m=38
